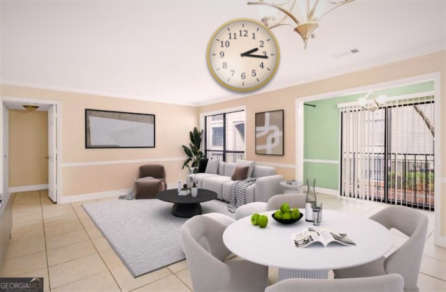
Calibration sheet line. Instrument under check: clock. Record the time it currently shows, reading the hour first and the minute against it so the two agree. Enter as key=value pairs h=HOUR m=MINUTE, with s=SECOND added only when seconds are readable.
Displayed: h=2 m=16
